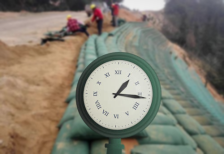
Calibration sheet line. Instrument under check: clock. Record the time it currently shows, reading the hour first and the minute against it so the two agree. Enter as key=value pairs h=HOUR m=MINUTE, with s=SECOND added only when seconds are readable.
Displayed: h=1 m=16
